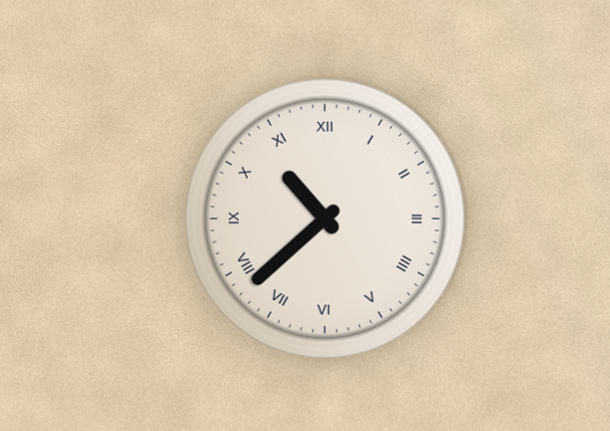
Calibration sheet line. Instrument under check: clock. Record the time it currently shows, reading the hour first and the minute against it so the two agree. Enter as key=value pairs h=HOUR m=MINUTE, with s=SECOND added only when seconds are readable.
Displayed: h=10 m=38
